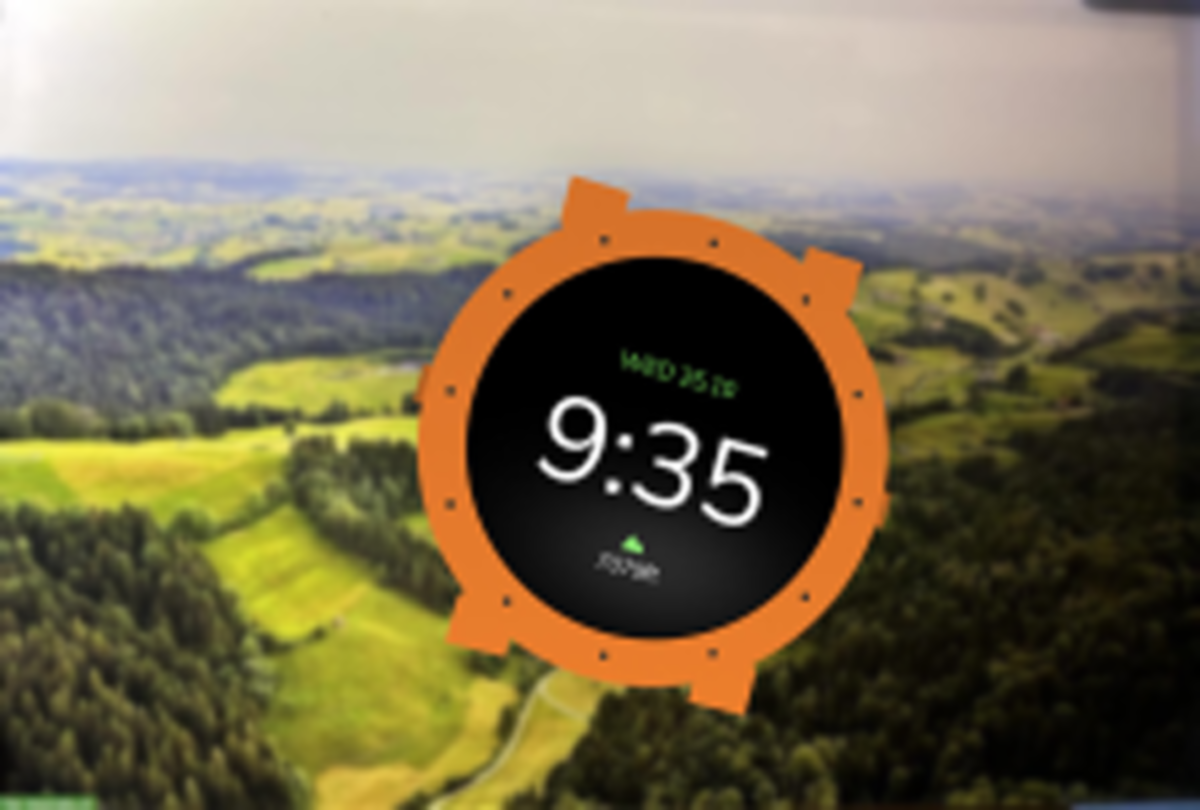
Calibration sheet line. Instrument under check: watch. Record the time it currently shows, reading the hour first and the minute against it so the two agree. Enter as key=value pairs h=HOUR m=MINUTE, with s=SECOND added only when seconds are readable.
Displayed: h=9 m=35
